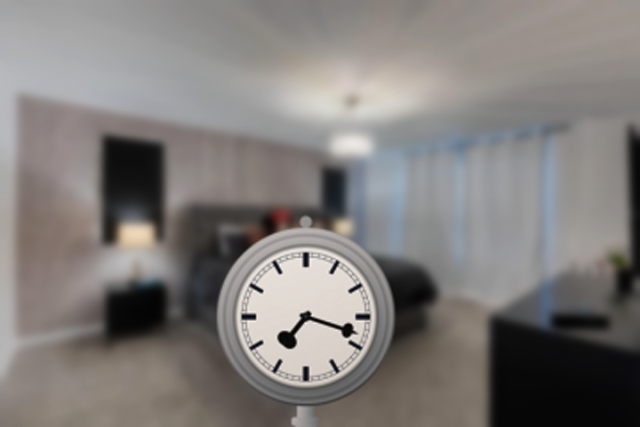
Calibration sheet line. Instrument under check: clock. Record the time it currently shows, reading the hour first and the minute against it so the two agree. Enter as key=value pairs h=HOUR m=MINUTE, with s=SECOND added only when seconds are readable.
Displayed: h=7 m=18
